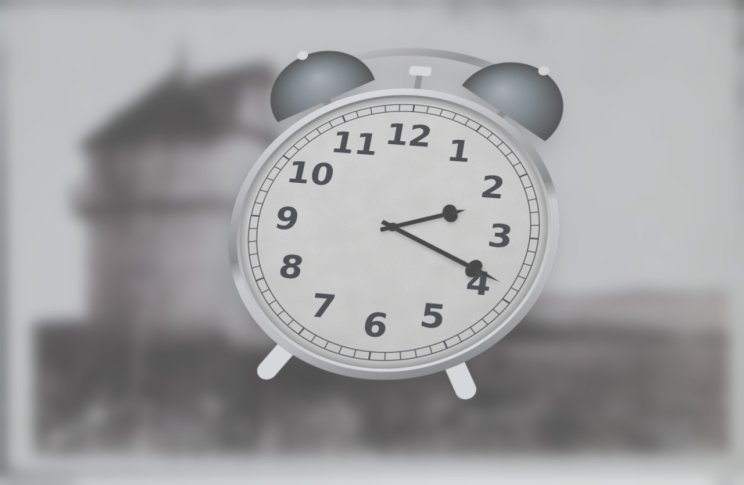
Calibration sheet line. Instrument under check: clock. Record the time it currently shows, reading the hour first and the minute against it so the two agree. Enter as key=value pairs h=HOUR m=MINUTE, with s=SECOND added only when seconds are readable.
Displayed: h=2 m=19
